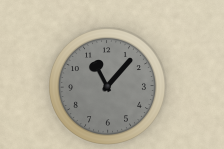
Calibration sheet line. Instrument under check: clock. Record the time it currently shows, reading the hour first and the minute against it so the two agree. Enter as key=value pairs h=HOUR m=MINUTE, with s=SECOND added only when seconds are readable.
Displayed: h=11 m=7
